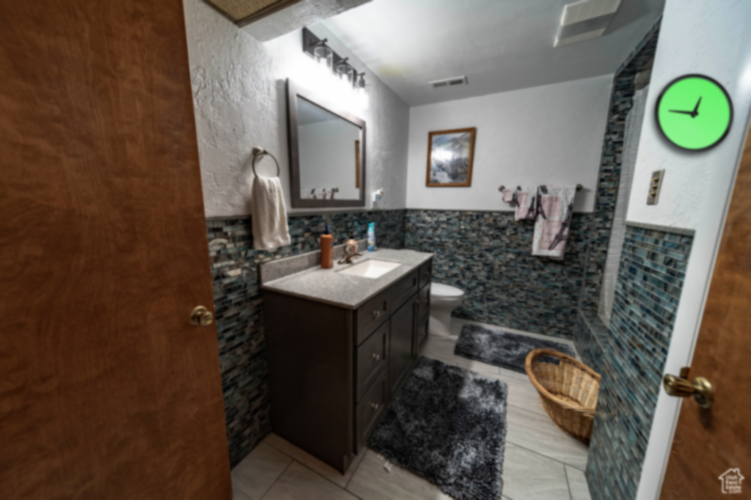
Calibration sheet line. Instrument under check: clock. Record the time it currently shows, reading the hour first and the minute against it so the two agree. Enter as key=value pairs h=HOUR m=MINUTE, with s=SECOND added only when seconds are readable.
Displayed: h=12 m=46
